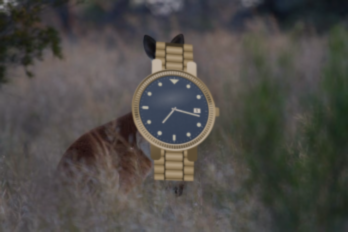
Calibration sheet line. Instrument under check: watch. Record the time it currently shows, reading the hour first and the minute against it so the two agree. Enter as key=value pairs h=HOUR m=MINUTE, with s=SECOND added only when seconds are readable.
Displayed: h=7 m=17
